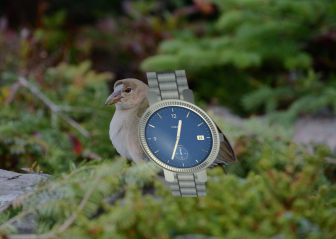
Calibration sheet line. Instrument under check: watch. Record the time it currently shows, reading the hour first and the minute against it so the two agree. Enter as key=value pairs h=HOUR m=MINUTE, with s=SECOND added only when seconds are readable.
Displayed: h=12 m=34
